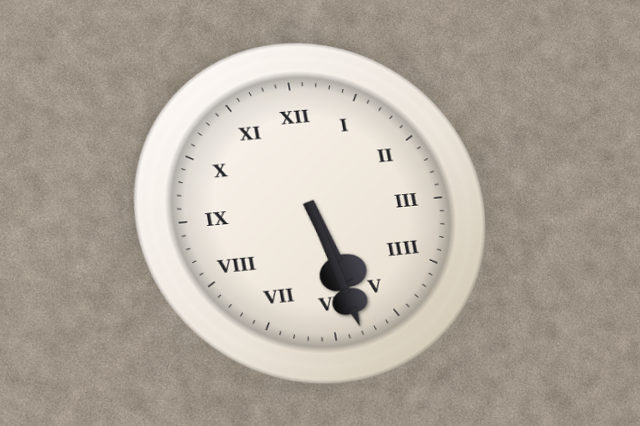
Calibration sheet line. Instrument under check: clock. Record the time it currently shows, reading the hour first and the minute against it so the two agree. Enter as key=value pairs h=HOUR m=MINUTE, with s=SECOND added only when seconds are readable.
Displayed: h=5 m=28
